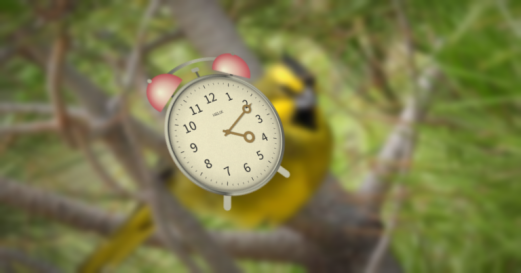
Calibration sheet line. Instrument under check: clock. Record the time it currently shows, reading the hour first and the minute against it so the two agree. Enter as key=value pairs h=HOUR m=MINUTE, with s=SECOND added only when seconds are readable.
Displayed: h=4 m=11
